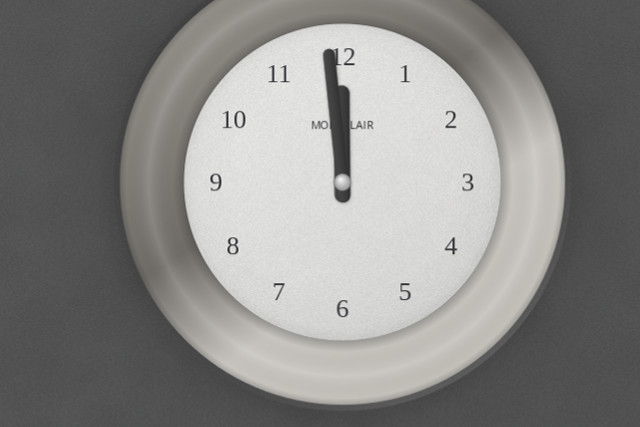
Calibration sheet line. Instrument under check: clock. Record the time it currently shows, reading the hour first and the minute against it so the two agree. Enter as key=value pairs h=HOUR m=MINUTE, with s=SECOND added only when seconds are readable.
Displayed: h=11 m=59
